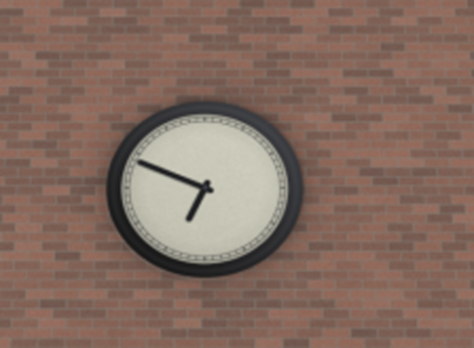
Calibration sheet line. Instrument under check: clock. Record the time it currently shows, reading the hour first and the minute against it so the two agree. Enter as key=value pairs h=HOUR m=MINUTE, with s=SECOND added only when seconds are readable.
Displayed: h=6 m=49
